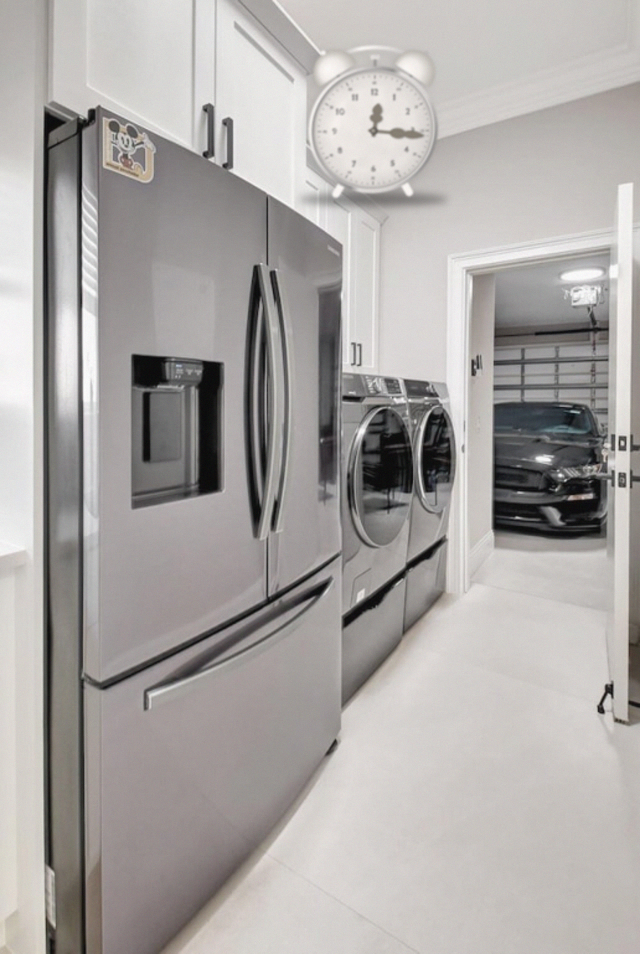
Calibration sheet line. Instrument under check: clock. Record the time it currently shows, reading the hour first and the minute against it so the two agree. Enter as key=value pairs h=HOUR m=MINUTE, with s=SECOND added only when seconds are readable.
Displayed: h=12 m=16
